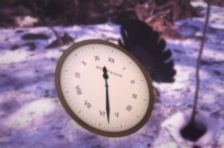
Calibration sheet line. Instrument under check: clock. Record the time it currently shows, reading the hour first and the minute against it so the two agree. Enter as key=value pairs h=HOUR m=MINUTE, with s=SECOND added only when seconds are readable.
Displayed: h=11 m=28
